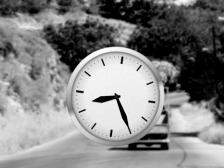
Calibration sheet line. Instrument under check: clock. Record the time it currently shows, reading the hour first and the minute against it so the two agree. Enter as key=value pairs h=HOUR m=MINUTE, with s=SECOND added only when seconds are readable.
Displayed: h=8 m=25
